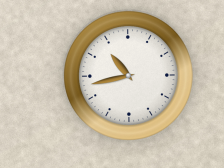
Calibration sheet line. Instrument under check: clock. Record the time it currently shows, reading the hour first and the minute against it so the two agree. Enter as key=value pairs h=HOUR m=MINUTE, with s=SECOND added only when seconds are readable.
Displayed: h=10 m=43
